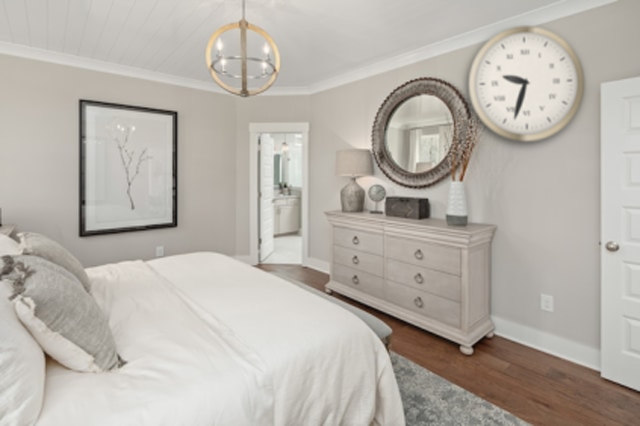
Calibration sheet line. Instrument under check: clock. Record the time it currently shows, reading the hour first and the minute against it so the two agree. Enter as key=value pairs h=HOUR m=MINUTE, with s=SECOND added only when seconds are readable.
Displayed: h=9 m=33
